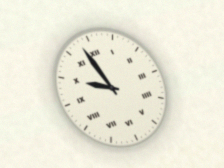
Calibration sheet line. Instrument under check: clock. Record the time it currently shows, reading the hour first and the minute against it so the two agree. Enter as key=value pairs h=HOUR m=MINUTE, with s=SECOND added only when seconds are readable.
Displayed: h=9 m=58
